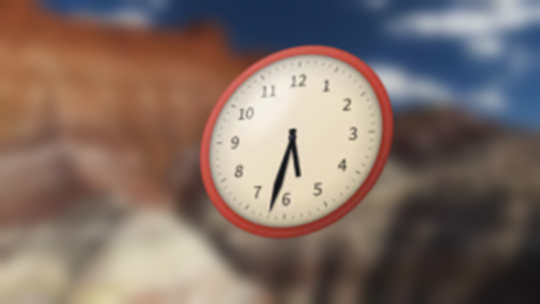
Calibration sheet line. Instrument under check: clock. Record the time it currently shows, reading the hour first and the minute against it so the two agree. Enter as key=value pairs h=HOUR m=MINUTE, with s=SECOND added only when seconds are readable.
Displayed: h=5 m=32
